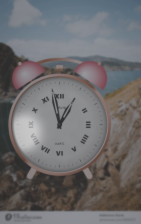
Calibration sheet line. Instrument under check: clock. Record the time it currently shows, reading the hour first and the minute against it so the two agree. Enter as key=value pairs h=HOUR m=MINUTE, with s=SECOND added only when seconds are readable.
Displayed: h=12 m=58
